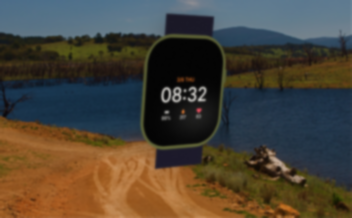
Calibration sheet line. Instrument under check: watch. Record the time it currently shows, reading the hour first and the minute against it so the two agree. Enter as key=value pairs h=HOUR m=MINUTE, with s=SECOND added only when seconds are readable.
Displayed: h=8 m=32
